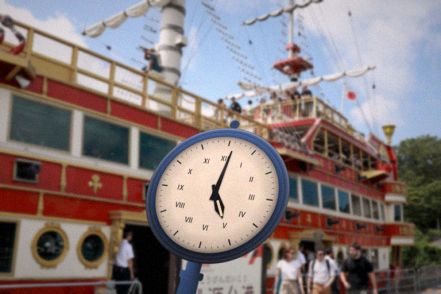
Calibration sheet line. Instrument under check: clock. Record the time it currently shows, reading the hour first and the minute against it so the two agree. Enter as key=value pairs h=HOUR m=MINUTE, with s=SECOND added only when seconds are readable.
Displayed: h=5 m=1
